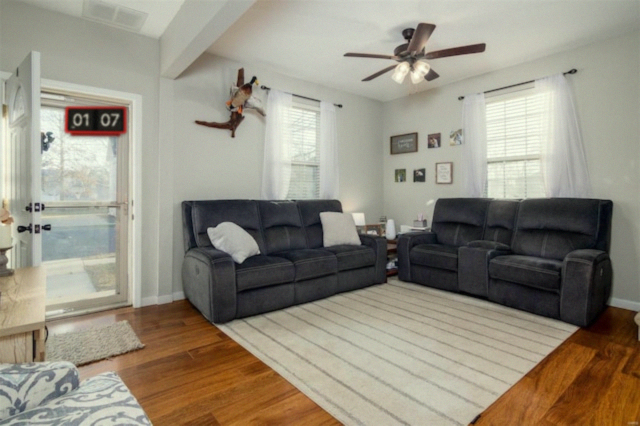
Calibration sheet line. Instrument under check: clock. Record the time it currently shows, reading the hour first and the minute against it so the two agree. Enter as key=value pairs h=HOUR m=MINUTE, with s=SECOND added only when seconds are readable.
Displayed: h=1 m=7
